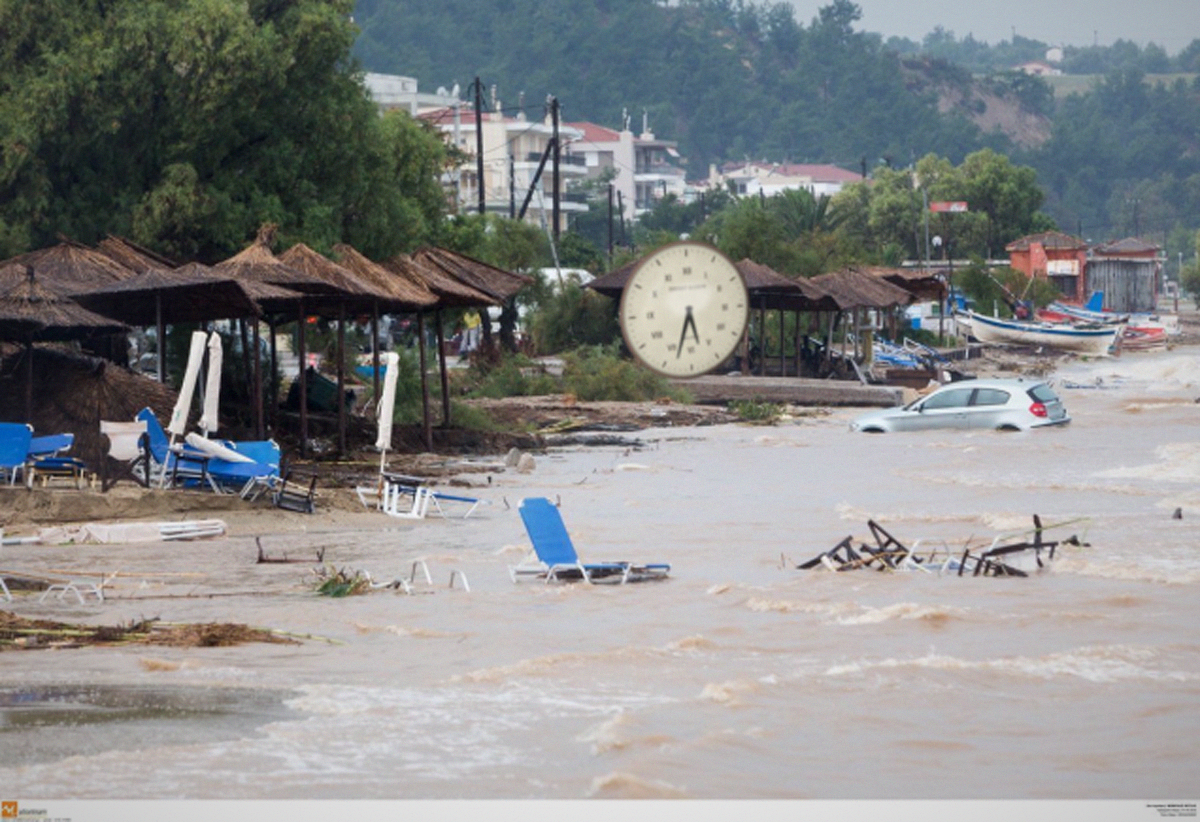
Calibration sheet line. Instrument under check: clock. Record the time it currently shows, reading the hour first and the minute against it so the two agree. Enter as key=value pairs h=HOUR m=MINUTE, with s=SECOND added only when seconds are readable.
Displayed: h=5 m=33
